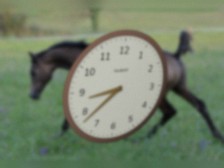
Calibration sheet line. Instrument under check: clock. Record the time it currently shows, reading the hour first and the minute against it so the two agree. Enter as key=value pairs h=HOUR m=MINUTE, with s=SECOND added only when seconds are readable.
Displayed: h=8 m=38
